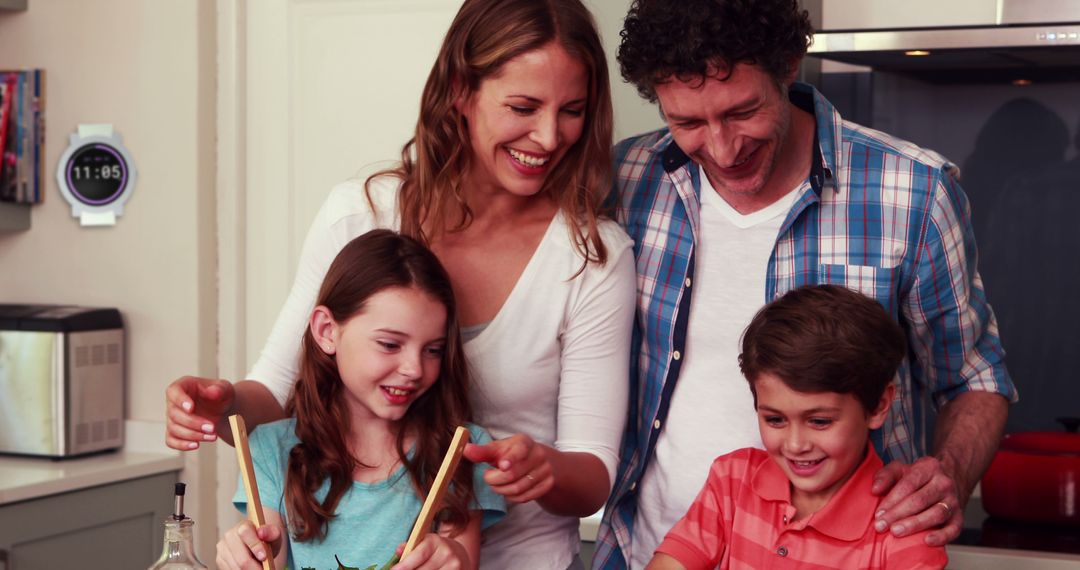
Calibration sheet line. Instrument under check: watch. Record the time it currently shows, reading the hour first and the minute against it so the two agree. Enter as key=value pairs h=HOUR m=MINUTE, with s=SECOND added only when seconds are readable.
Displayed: h=11 m=5
